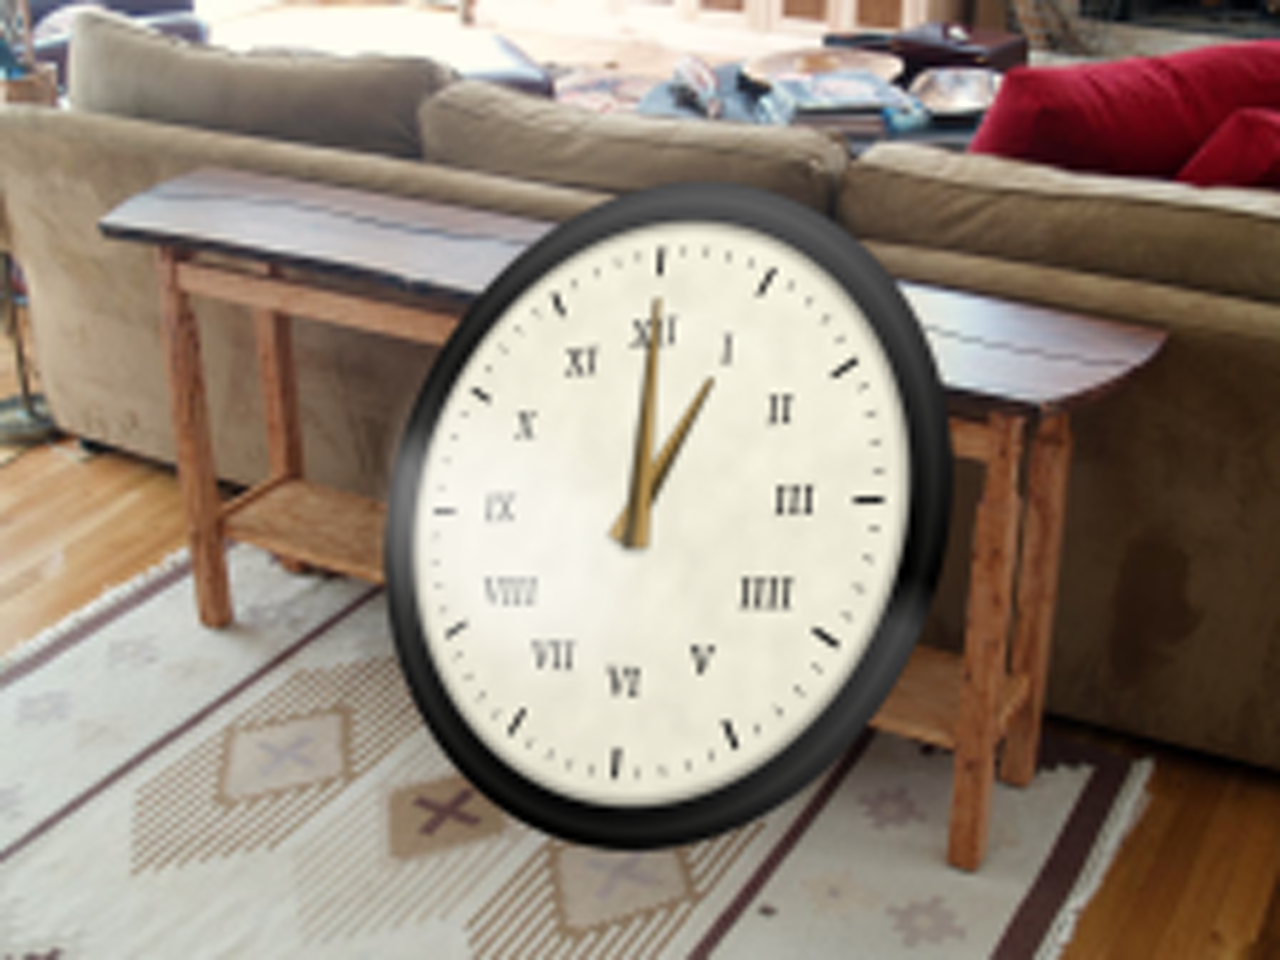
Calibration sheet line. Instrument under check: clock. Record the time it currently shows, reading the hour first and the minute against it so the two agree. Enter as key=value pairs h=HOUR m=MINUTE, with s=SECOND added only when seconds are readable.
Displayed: h=1 m=0
